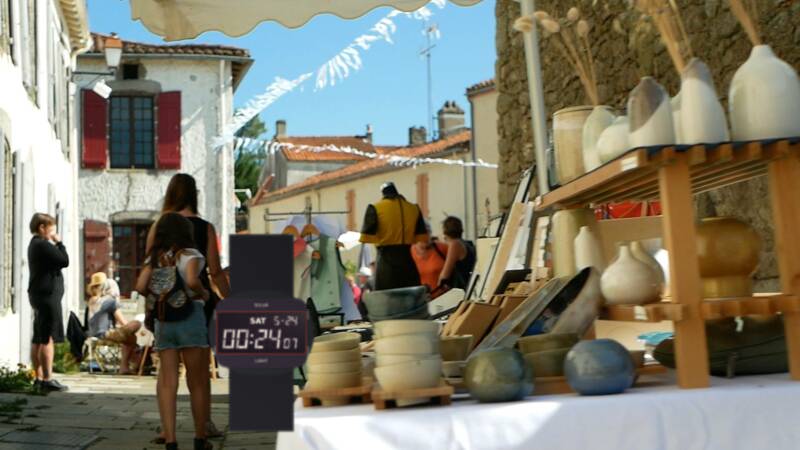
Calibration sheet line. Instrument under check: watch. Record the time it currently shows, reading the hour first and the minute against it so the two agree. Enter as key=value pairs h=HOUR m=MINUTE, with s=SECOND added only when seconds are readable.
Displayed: h=0 m=24
